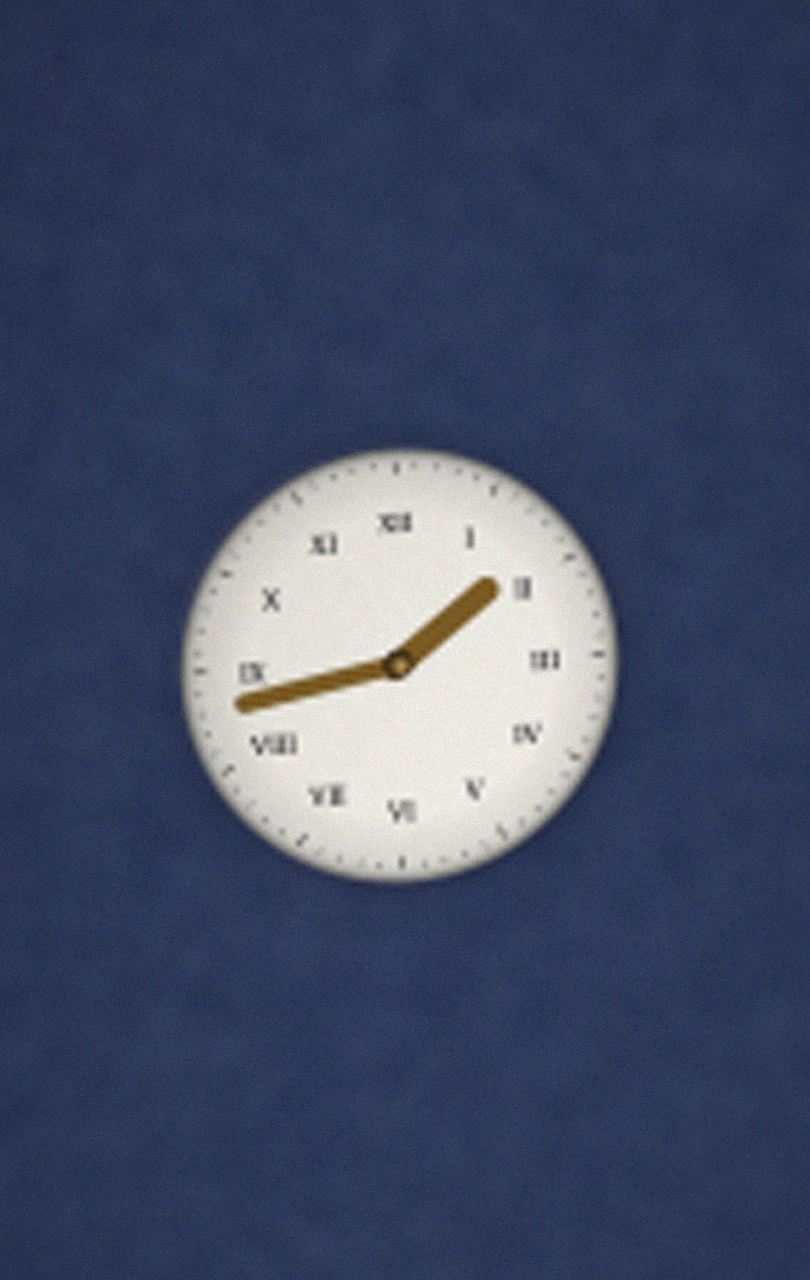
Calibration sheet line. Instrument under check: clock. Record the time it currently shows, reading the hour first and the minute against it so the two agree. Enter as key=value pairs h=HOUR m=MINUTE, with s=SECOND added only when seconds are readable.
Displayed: h=1 m=43
